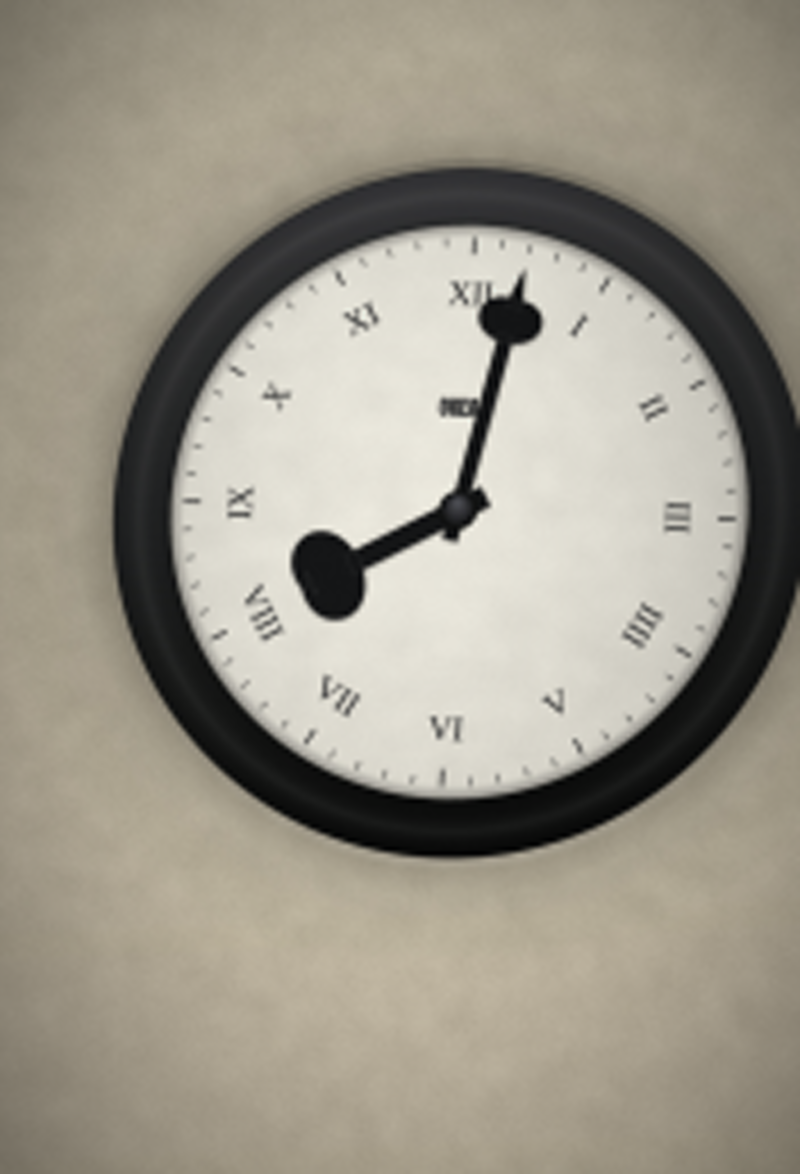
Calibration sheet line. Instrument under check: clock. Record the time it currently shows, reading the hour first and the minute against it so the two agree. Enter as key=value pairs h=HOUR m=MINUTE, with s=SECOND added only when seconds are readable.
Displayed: h=8 m=2
